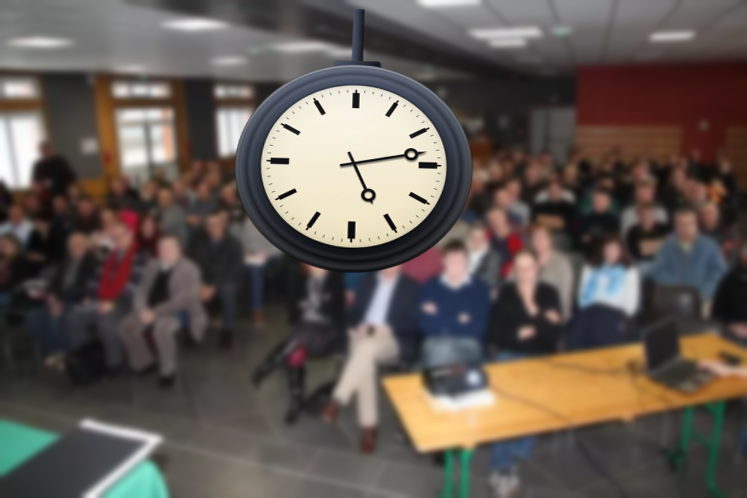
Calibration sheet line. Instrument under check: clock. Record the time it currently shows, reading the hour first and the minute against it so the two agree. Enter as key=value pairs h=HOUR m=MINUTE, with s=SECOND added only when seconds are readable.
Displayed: h=5 m=13
